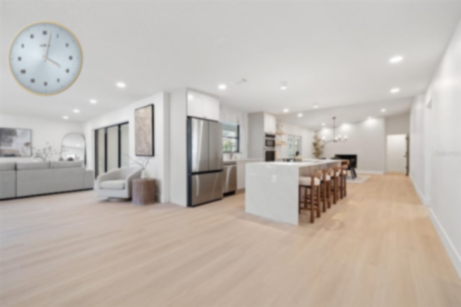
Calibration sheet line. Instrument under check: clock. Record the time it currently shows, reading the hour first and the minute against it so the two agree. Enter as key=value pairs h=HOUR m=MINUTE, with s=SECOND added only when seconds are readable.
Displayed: h=4 m=2
